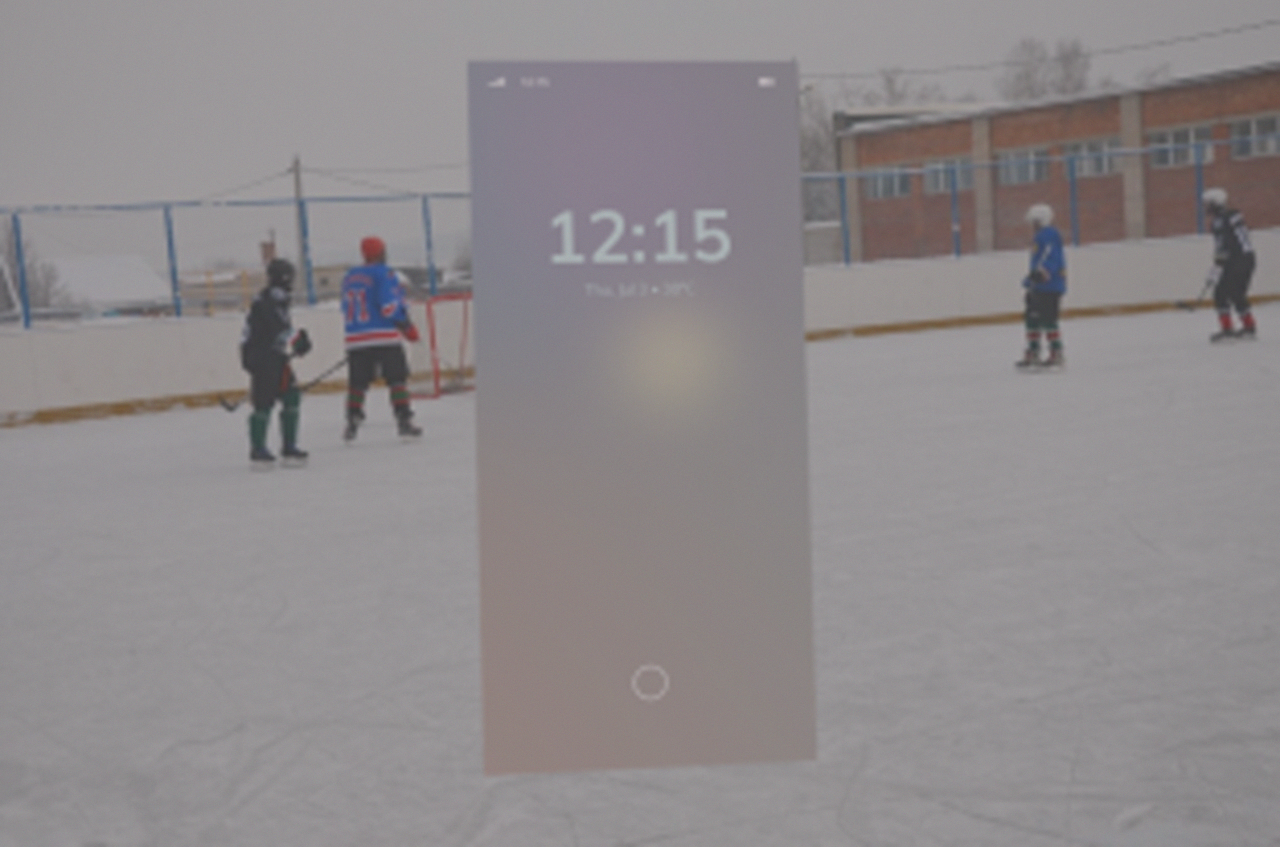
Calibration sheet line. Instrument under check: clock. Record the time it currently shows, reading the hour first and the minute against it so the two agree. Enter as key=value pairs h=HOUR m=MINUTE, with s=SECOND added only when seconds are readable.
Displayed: h=12 m=15
